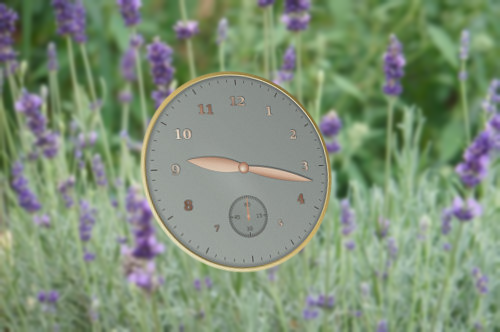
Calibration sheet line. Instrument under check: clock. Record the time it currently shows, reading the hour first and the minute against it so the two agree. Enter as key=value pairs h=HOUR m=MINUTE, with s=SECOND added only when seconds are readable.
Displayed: h=9 m=17
